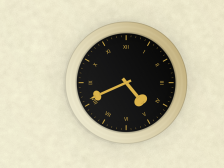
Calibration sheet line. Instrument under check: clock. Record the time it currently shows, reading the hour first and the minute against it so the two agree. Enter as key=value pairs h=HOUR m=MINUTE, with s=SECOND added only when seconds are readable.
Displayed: h=4 m=41
